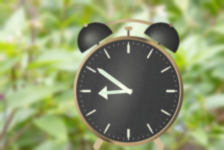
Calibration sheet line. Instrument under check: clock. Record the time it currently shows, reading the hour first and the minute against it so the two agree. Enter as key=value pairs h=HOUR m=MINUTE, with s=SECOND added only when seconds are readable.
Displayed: h=8 m=51
